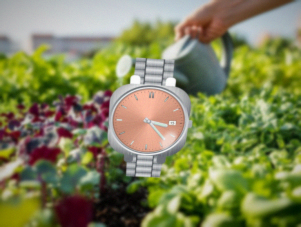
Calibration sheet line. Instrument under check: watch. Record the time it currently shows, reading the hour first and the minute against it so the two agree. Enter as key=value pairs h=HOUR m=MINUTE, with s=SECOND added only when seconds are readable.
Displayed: h=3 m=23
